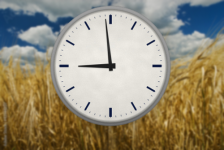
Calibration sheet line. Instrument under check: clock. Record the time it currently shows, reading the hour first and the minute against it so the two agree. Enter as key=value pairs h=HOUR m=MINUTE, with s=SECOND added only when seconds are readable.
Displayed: h=8 m=59
